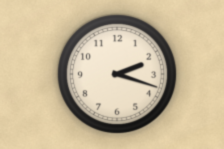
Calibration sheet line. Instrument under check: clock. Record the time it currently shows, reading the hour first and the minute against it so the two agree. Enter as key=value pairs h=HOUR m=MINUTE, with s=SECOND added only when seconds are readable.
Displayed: h=2 m=18
